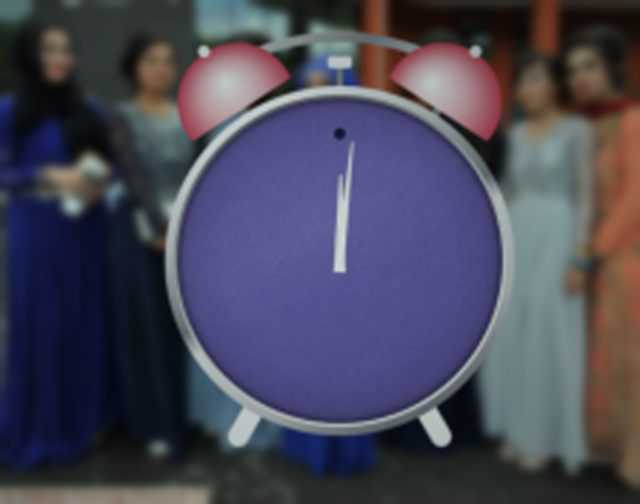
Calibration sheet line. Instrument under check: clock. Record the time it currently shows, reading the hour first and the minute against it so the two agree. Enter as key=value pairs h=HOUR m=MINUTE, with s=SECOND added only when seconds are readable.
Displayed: h=12 m=1
